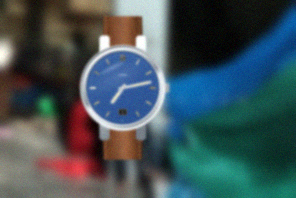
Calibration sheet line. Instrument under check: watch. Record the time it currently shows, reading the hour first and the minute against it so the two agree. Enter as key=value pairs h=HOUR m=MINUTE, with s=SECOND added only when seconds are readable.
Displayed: h=7 m=13
